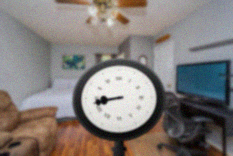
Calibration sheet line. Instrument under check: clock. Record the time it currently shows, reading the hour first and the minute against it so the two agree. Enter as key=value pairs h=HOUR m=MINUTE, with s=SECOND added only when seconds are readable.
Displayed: h=8 m=43
